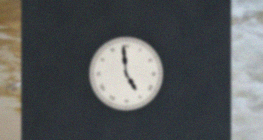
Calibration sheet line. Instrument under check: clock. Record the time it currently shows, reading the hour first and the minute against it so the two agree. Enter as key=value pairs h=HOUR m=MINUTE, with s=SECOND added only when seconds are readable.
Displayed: h=4 m=59
